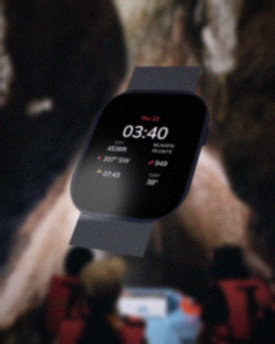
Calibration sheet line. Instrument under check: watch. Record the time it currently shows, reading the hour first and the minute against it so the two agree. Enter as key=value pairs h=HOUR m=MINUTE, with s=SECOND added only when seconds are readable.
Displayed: h=3 m=40
